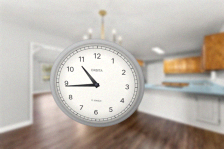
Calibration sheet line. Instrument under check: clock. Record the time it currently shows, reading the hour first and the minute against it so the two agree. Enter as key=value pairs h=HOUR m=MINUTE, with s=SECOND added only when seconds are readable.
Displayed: h=10 m=44
